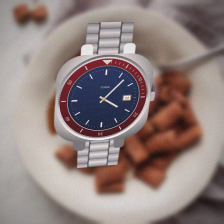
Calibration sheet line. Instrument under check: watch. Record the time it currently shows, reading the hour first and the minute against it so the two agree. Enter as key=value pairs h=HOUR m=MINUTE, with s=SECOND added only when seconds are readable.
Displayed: h=4 m=7
